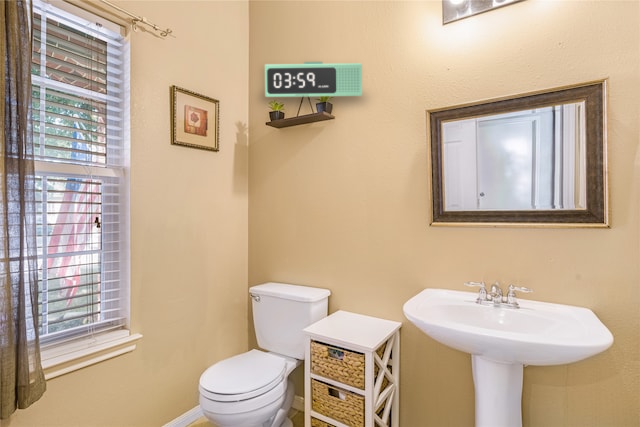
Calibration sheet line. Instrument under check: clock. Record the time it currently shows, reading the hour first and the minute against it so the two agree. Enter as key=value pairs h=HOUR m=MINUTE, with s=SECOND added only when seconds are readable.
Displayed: h=3 m=59
